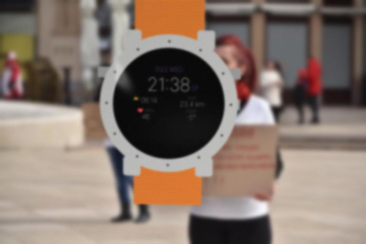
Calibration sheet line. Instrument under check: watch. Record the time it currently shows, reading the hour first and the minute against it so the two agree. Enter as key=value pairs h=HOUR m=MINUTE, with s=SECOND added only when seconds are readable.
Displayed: h=21 m=38
